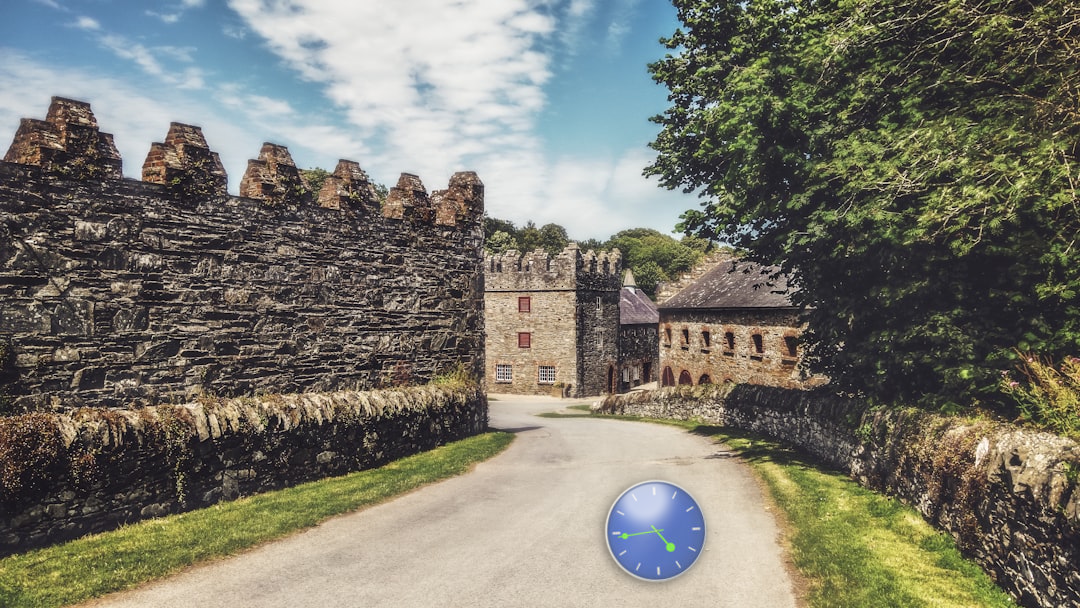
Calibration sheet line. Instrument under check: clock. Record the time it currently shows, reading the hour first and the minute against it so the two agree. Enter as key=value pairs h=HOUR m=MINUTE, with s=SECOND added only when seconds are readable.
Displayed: h=4 m=44
